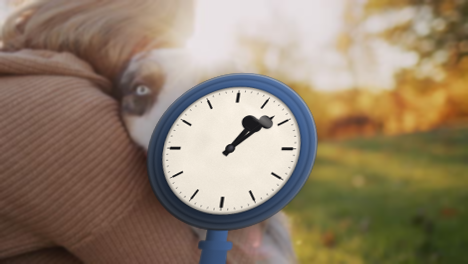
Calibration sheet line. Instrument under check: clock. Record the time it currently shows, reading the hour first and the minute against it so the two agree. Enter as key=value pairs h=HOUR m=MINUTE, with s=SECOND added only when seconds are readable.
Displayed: h=1 m=8
